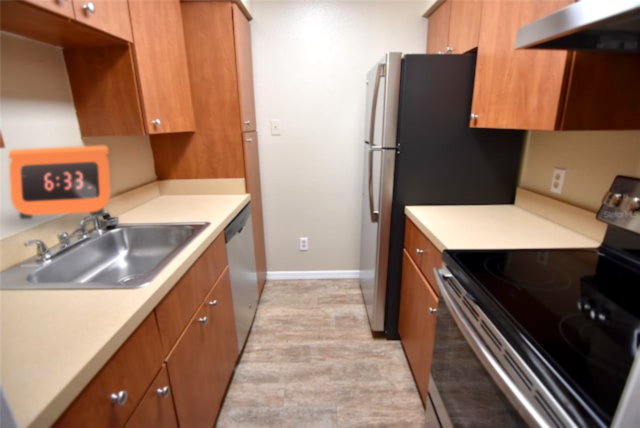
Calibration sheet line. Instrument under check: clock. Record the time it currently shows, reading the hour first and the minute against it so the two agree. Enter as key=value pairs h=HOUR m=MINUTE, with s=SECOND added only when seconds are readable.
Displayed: h=6 m=33
